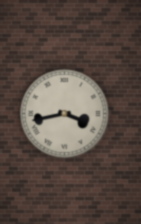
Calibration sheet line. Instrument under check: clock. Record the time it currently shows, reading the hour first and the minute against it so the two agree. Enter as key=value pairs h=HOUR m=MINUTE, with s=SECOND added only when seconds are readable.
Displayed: h=3 m=43
